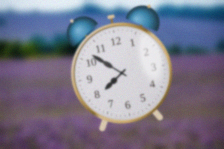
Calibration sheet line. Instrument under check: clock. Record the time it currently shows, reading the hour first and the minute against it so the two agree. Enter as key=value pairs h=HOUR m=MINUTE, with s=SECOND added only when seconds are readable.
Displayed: h=7 m=52
